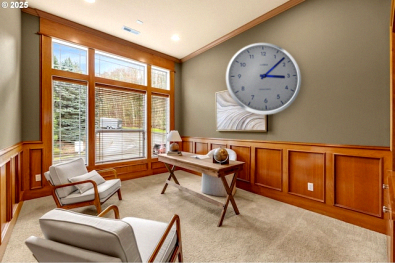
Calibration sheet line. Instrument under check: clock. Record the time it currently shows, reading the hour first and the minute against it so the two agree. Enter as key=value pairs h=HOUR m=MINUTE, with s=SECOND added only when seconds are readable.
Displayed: h=3 m=8
